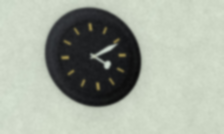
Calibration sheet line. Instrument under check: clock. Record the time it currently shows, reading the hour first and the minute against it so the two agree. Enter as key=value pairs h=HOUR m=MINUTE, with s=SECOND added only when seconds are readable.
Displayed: h=4 m=11
